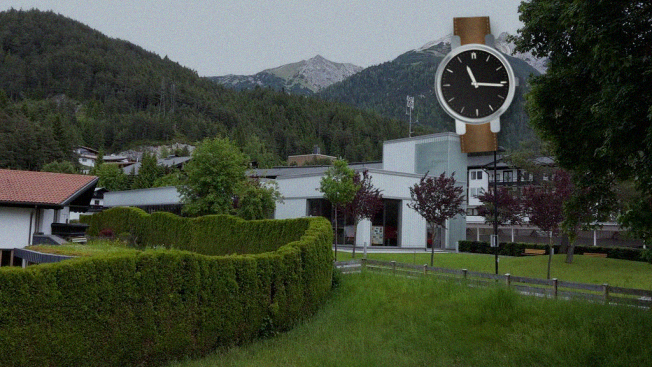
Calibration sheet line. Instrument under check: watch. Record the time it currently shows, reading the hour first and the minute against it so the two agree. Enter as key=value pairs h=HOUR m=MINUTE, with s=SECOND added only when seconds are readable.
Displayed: h=11 m=16
